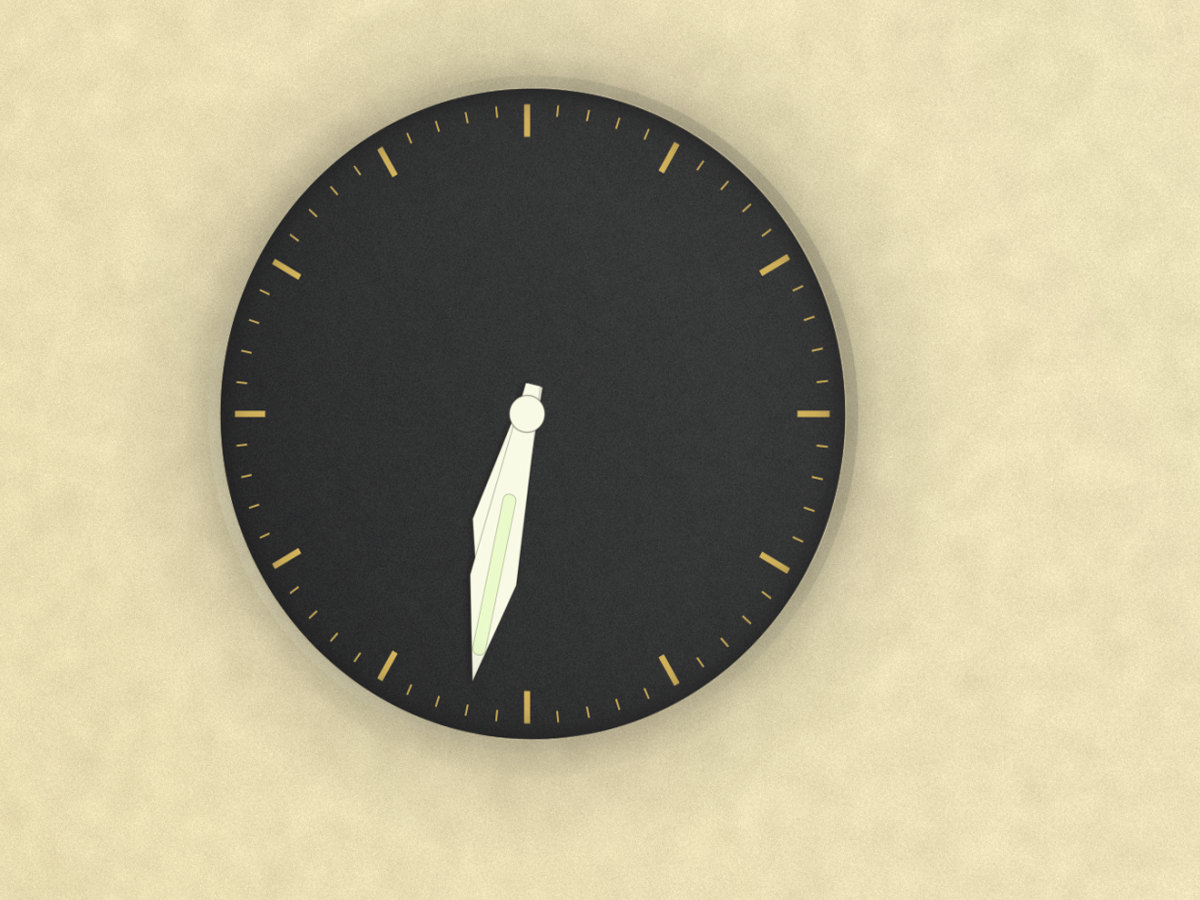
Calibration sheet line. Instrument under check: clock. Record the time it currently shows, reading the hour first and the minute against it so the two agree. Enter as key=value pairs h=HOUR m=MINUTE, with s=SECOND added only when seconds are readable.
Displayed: h=6 m=32
